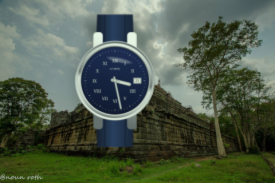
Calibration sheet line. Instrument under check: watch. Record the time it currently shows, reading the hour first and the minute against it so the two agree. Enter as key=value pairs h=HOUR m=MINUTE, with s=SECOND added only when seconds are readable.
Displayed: h=3 m=28
